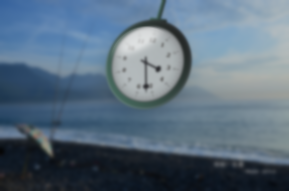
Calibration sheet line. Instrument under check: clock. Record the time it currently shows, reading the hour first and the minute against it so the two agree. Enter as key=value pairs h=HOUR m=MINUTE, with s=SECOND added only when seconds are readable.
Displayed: h=3 m=27
